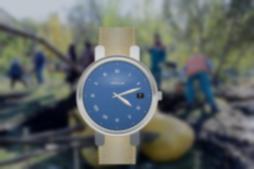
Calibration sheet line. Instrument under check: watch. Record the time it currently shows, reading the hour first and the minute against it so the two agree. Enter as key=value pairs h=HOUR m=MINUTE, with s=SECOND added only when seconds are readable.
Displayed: h=4 m=12
